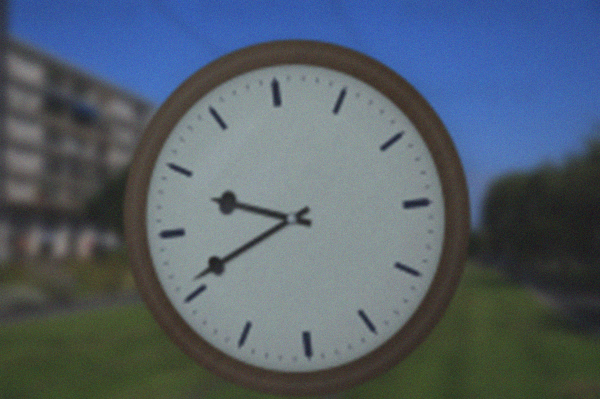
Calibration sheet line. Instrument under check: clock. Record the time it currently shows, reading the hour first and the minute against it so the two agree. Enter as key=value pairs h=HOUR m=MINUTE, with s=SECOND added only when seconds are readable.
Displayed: h=9 m=41
